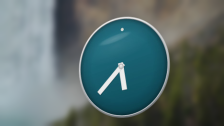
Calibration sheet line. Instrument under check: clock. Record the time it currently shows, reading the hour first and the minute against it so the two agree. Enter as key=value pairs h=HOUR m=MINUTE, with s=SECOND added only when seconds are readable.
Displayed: h=5 m=37
